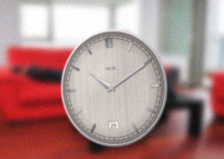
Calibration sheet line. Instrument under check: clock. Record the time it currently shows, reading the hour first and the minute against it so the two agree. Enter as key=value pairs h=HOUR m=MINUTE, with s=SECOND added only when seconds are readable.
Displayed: h=10 m=10
